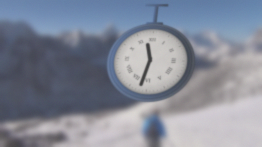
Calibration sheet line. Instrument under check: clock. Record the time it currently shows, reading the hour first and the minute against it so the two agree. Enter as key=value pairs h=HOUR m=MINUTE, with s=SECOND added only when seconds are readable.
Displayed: h=11 m=32
